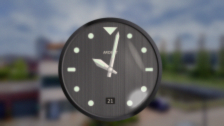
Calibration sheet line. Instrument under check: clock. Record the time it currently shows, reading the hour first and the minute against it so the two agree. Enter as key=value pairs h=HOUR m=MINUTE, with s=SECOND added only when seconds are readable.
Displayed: h=10 m=2
